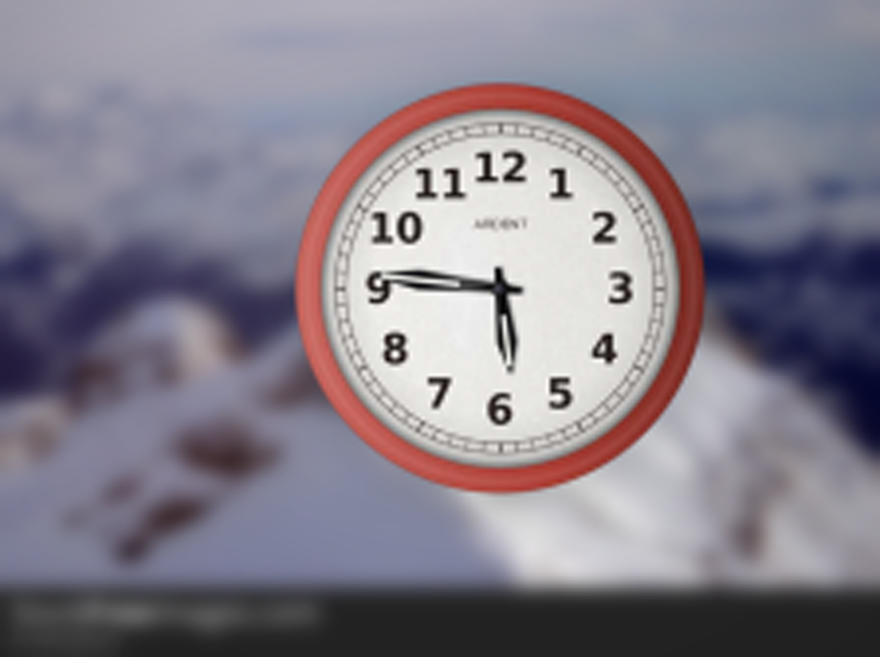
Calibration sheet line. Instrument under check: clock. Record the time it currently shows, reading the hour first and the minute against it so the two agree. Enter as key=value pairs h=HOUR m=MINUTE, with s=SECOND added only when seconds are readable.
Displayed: h=5 m=46
